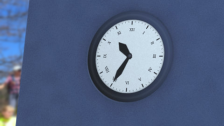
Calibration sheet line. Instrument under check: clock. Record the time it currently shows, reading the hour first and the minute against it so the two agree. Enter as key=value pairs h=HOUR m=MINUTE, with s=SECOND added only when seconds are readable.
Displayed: h=10 m=35
